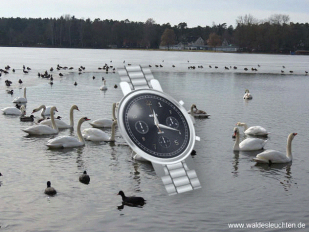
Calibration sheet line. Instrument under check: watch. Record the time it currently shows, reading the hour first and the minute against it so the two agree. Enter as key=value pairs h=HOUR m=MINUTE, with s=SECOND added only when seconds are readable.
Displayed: h=12 m=19
